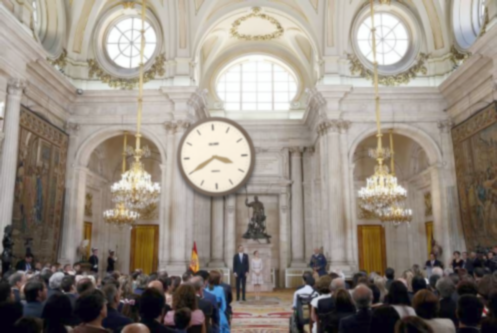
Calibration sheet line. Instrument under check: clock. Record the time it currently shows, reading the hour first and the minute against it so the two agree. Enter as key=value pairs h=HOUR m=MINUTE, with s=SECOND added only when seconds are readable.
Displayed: h=3 m=40
